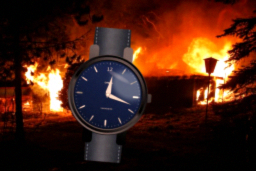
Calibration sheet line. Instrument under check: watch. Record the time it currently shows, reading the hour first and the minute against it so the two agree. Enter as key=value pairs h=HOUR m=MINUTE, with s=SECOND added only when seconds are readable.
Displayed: h=12 m=18
